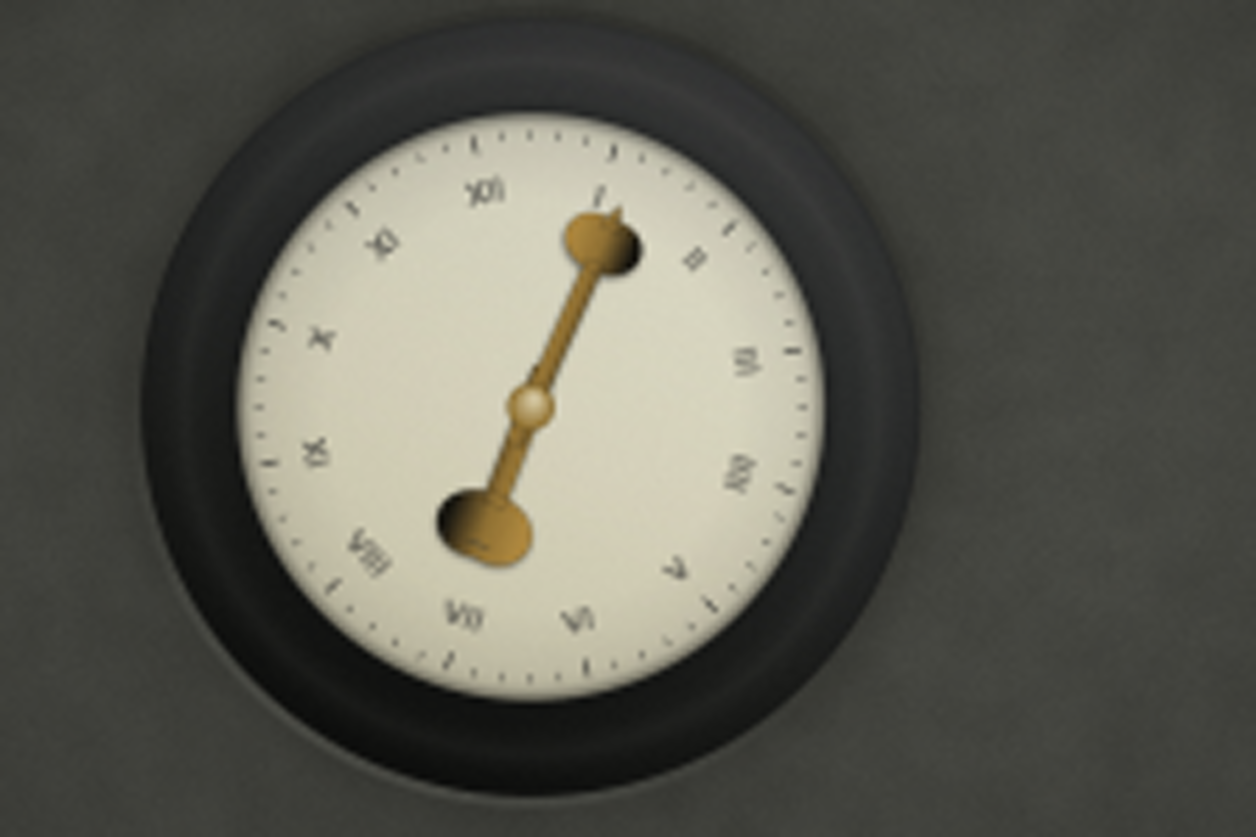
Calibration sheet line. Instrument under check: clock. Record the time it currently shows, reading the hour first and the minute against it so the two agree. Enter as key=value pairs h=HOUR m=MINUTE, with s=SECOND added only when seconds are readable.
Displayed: h=7 m=6
